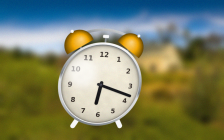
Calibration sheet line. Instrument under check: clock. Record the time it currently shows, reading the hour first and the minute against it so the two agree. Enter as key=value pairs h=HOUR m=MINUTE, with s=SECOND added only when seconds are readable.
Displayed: h=6 m=18
